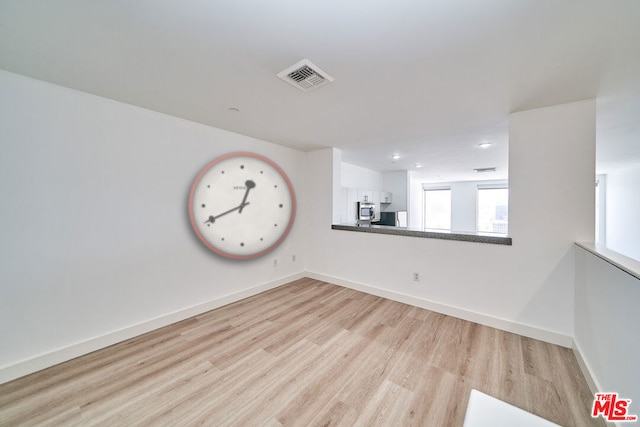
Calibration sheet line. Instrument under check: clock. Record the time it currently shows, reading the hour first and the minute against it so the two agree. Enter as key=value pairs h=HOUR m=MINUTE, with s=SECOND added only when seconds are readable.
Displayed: h=12 m=41
